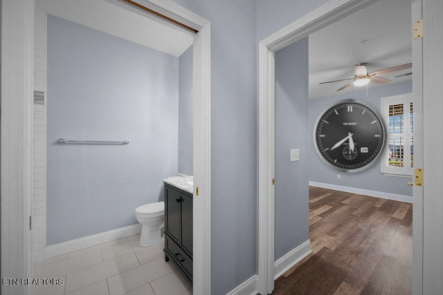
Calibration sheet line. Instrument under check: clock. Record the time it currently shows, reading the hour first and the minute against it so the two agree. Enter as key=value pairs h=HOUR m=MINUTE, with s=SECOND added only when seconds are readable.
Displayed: h=5 m=39
